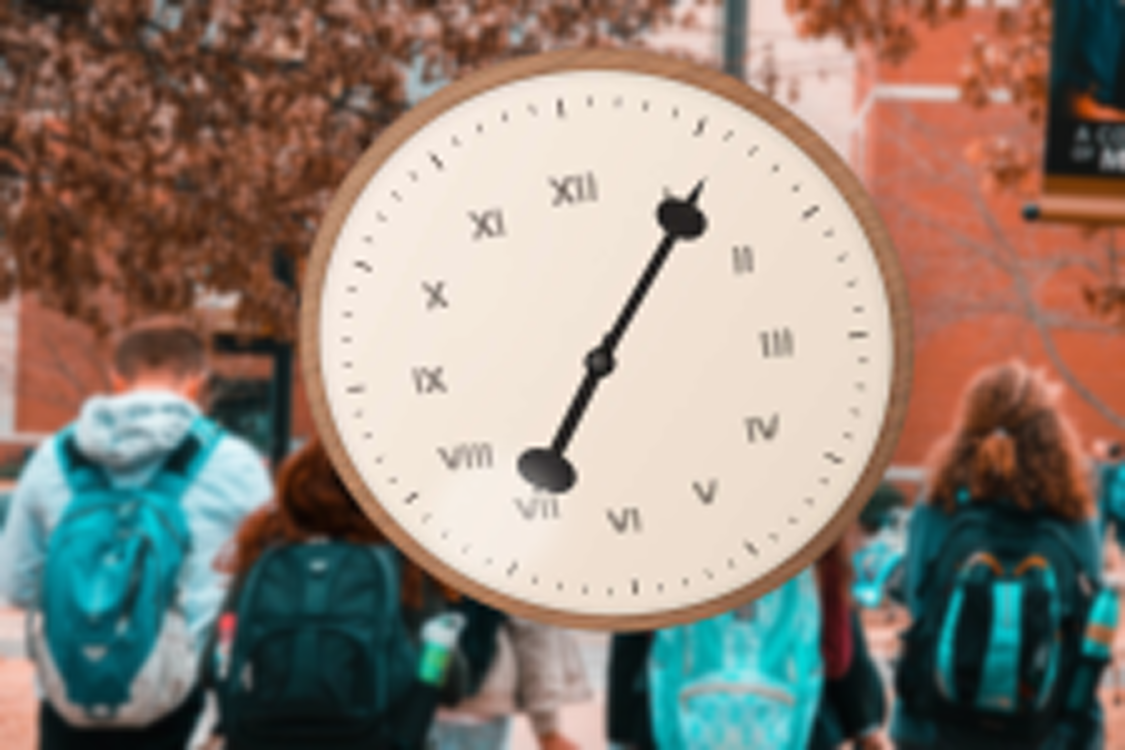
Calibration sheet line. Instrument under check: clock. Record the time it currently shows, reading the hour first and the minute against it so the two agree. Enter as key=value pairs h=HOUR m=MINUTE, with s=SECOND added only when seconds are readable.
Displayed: h=7 m=6
